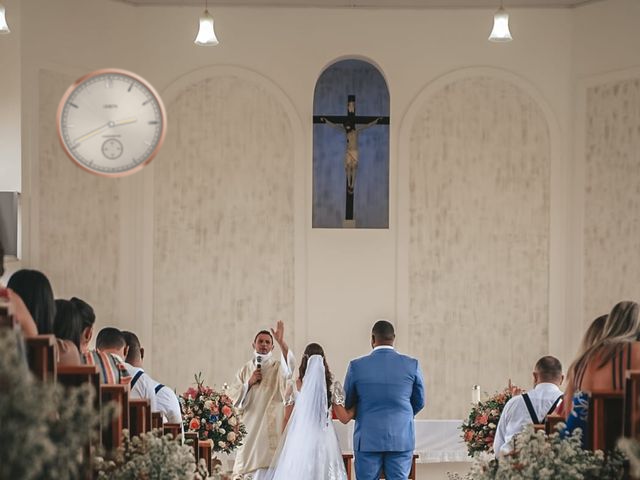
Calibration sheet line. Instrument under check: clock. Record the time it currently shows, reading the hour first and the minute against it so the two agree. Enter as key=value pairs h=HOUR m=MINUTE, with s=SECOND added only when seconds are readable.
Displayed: h=2 m=41
